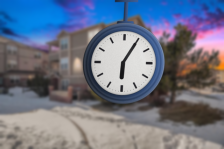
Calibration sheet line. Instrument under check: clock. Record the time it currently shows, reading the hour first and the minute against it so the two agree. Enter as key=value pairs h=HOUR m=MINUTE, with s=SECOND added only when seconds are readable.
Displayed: h=6 m=5
